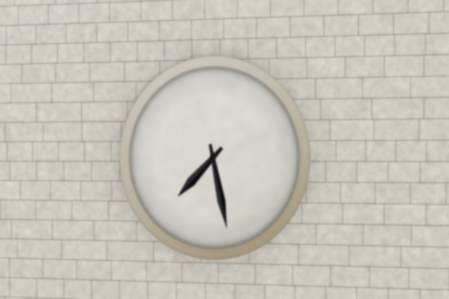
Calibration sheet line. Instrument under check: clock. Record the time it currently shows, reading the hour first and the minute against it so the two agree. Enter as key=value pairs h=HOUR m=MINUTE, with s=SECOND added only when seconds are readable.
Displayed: h=7 m=28
